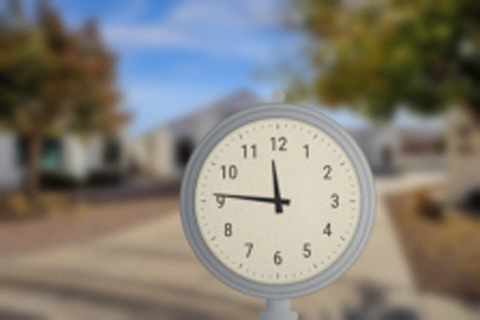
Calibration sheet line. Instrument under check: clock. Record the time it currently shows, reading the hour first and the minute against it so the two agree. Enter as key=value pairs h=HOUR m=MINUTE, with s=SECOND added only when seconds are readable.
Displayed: h=11 m=46
